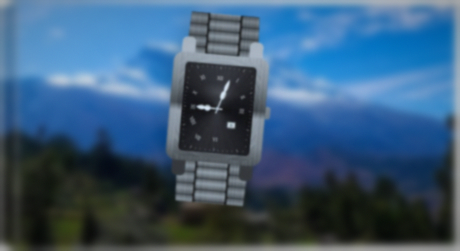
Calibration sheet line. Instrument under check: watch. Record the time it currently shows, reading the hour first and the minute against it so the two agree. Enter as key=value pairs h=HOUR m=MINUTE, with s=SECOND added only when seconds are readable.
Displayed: h=9 m=3
